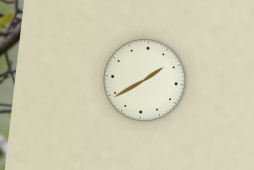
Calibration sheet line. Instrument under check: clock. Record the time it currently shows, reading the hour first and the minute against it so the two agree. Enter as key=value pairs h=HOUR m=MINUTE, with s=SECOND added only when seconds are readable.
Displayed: h=1 m=39
